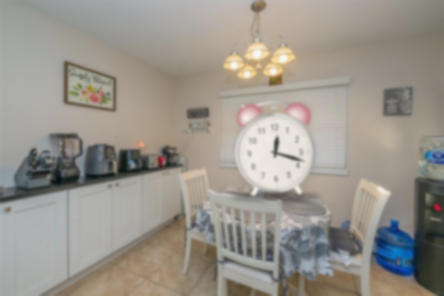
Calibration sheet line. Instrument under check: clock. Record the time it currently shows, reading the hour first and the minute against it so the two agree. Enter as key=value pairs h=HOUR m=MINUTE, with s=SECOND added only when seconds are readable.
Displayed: h=12 m=18
